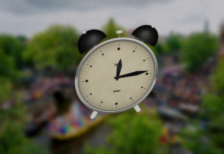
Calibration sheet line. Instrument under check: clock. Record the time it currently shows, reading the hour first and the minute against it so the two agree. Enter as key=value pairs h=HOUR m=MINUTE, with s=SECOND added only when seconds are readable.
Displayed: h=12 m=14
